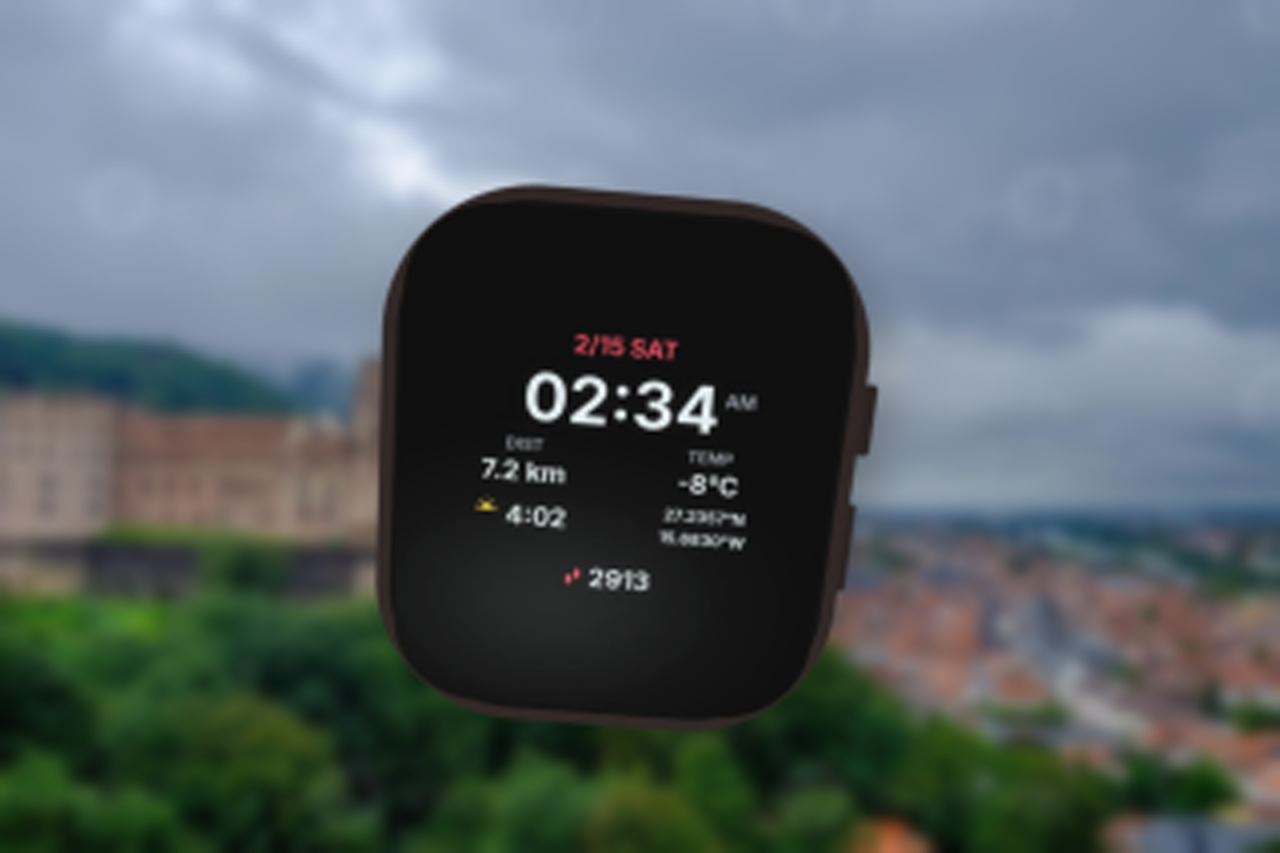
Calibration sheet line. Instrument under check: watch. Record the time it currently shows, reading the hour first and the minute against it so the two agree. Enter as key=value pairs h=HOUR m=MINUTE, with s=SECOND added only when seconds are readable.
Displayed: h=2 m=34
